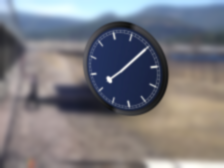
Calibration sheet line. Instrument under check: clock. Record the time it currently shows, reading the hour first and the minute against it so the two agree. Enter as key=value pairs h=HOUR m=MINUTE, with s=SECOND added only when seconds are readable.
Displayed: h=8 m=10
